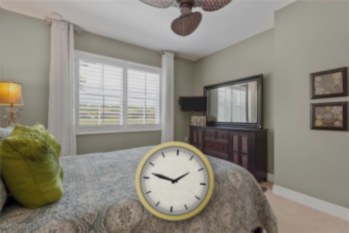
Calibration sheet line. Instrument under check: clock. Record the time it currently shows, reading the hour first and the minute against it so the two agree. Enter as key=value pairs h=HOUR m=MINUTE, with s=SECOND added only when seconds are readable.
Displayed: h=1 m=47
